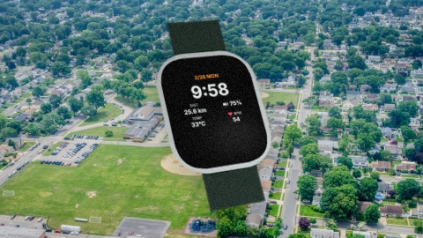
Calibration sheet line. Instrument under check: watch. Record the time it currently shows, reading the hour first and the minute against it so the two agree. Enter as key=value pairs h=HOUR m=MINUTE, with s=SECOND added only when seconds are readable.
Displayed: h=9 m=58
